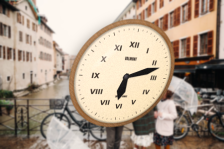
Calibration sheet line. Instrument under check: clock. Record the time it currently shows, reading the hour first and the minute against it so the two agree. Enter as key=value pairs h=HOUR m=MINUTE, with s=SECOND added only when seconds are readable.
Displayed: h=6 m=12
